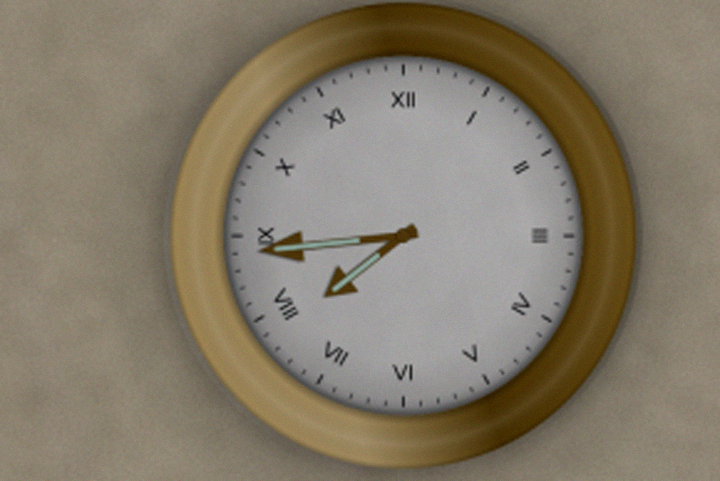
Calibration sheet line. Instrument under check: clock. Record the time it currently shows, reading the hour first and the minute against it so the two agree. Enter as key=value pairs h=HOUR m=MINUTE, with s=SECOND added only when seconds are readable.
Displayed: h=7 m=44
